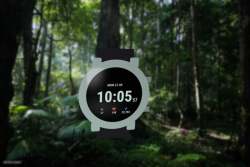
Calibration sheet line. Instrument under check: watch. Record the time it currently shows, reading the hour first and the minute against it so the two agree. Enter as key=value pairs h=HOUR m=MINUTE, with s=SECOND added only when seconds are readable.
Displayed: h=10 m=5
